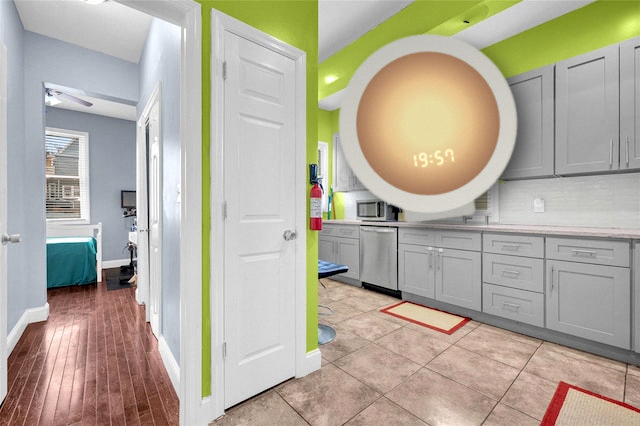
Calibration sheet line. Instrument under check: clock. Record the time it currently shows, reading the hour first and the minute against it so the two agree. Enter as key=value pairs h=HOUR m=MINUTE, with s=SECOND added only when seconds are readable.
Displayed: h=19 m=57
